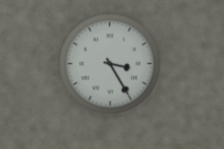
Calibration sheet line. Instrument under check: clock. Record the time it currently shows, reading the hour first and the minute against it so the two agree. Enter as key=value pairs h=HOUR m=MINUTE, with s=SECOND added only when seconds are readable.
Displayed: h=3 m=25
